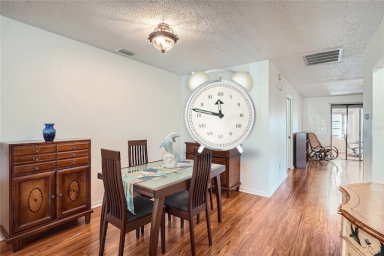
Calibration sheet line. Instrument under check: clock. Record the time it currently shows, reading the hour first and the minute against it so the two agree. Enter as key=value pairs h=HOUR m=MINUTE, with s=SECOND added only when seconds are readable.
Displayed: h=11 m=47
